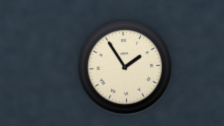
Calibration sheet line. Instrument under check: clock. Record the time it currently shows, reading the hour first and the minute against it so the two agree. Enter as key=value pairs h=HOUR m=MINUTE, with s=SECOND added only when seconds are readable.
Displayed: h=1 m=55
